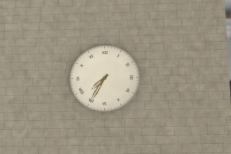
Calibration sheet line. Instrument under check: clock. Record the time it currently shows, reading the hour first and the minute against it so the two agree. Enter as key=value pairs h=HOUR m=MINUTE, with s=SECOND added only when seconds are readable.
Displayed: h=7 m=35
